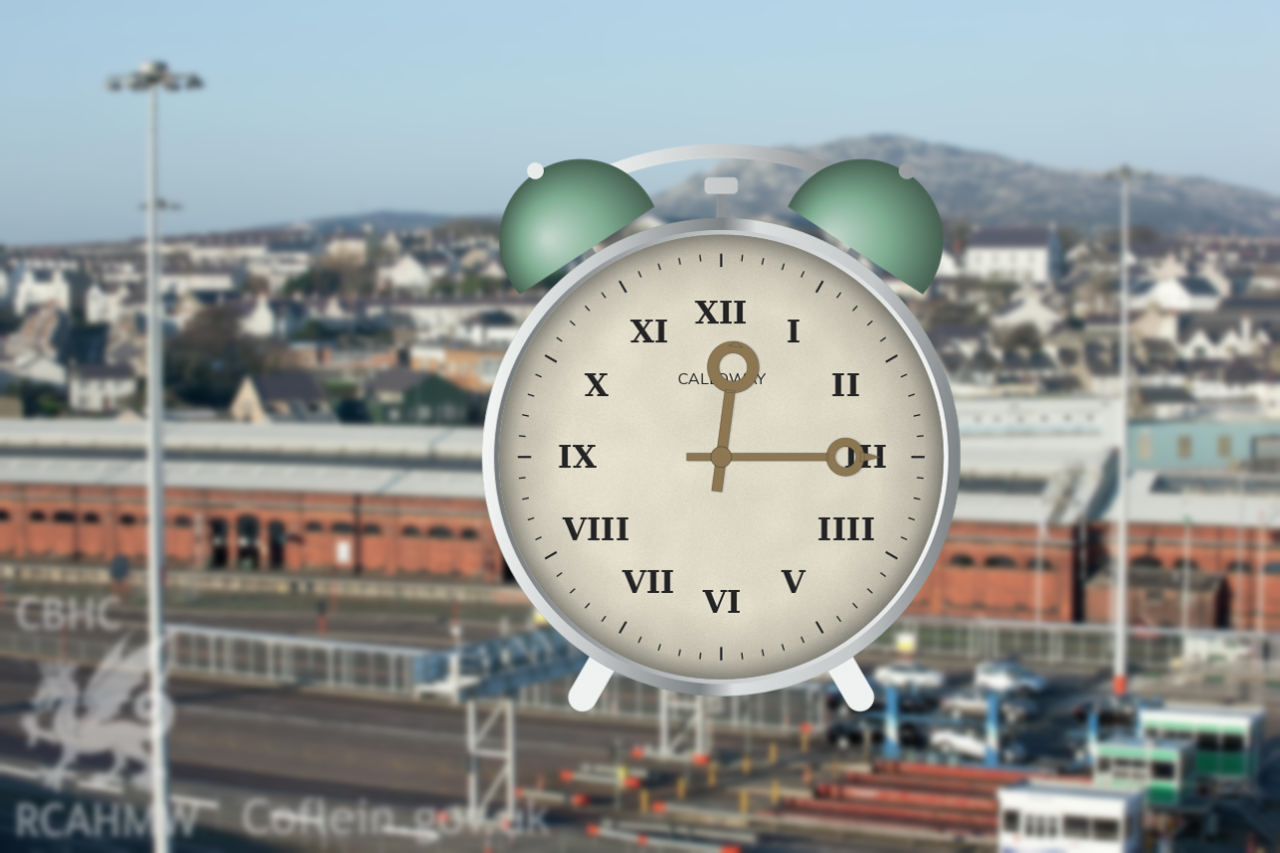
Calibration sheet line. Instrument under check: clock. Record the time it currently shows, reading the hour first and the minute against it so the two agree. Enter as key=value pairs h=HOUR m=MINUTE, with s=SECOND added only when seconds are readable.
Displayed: h=12 m=15
